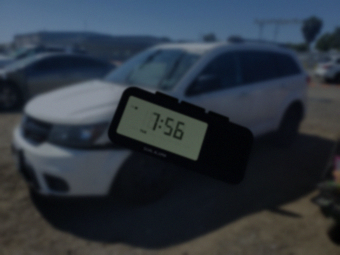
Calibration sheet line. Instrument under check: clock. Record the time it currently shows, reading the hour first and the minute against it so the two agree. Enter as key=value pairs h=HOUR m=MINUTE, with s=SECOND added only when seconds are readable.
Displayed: h=7 m=56
